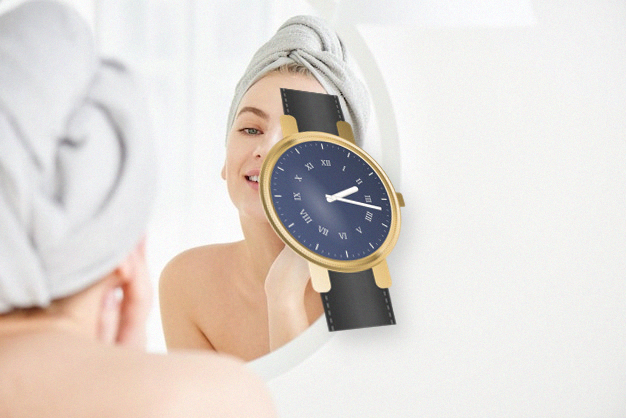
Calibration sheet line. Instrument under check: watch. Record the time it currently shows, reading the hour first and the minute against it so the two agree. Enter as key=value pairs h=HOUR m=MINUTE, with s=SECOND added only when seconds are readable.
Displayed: h=2 m=17
